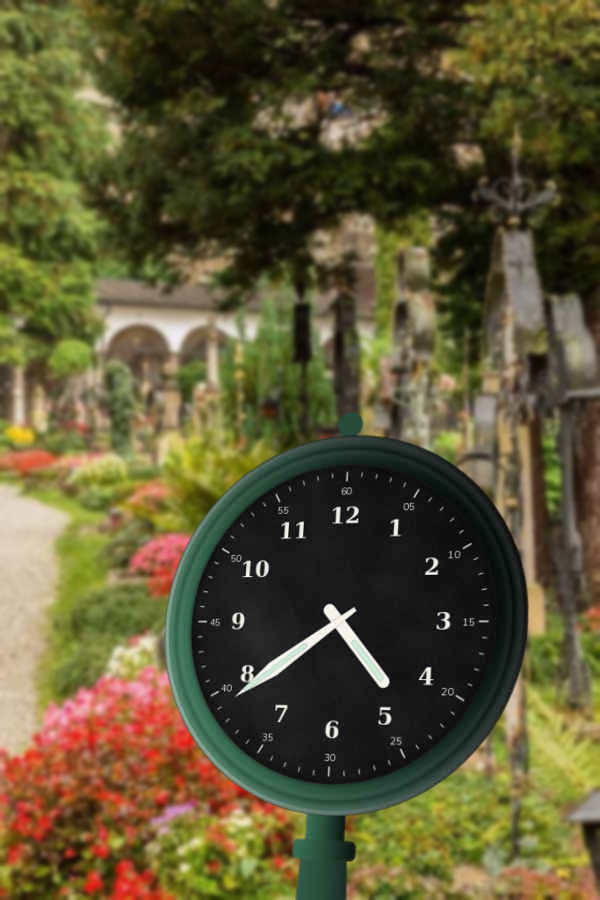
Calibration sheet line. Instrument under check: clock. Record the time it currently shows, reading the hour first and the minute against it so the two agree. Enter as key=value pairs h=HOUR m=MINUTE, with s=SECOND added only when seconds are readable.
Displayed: h=4 m=39
